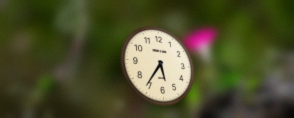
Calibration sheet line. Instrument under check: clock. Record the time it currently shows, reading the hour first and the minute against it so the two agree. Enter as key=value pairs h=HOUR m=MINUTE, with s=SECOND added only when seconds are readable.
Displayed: h=5 m=36
